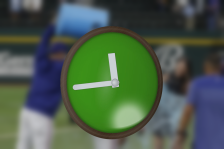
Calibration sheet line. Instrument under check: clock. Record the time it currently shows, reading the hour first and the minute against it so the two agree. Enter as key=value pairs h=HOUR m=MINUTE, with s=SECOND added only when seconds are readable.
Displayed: h=11 m=44
